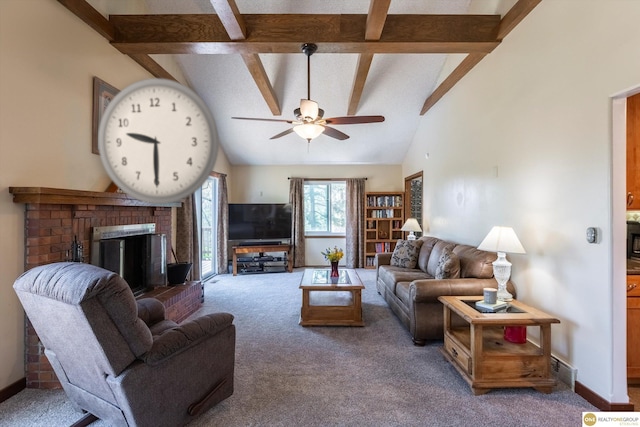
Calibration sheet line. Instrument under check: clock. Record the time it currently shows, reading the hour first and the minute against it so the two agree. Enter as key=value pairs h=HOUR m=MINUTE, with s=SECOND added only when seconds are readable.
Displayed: h=9 m=30
